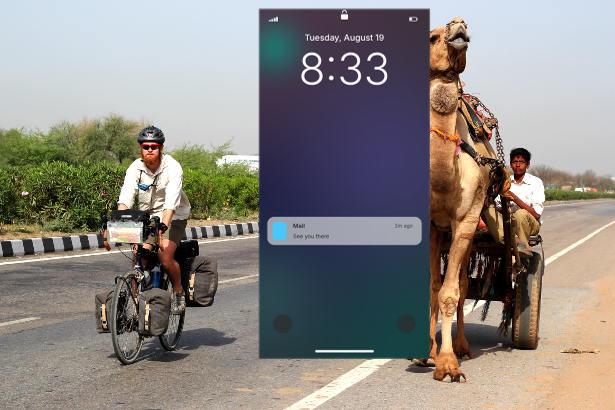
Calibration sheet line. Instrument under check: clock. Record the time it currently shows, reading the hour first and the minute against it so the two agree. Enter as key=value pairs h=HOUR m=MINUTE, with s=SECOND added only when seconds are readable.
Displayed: h=8 m=33
